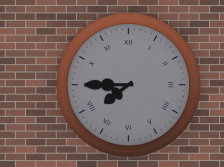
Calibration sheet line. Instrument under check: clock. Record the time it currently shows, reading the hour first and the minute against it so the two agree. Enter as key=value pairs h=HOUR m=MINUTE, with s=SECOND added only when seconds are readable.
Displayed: h=7 m=45
